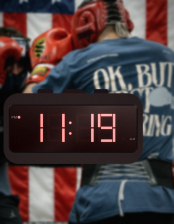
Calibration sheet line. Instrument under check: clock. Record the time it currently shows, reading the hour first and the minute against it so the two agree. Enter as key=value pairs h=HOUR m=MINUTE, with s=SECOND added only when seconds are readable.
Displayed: h=11 m=19
